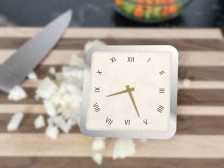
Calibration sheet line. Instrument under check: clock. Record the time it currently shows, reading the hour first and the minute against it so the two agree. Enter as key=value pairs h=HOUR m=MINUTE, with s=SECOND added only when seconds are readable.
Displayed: h=8 m=26
